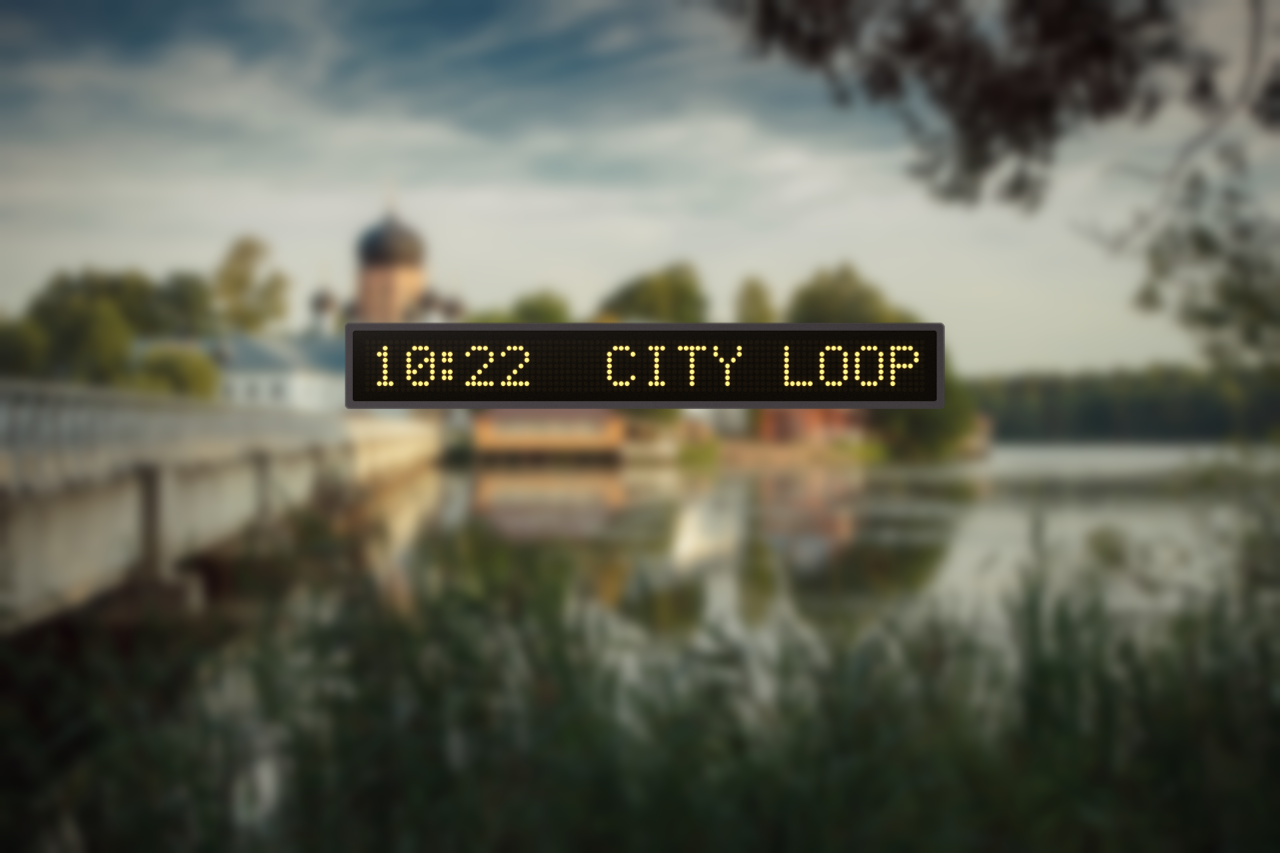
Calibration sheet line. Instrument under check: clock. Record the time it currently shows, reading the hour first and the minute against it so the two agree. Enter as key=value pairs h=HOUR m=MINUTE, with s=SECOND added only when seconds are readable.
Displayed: h=10 m=22
